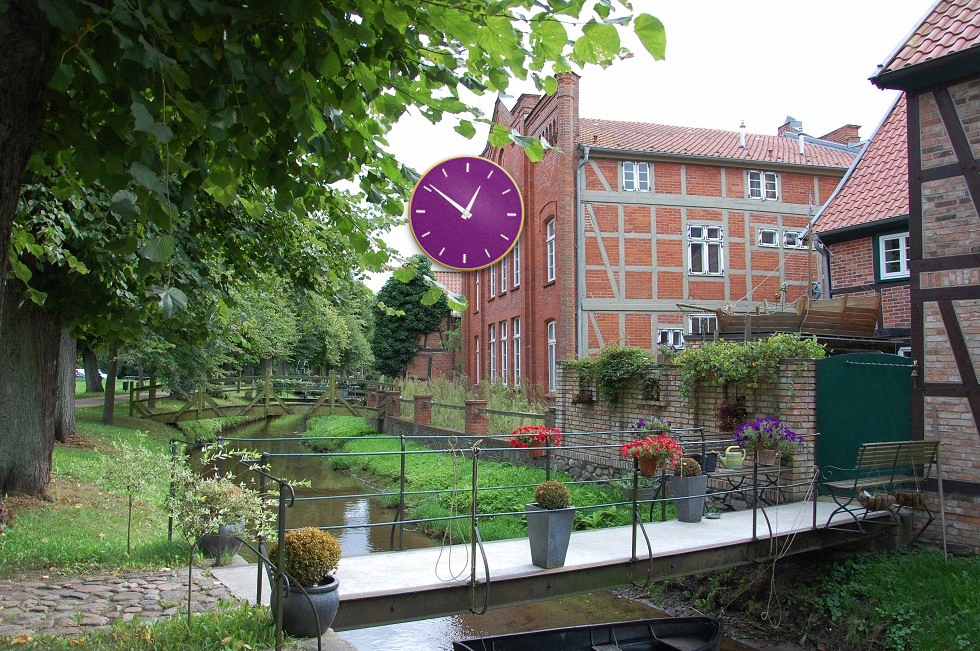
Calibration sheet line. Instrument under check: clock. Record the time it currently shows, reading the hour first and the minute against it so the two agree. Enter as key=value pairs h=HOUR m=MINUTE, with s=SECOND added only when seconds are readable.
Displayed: h=12 m=51
